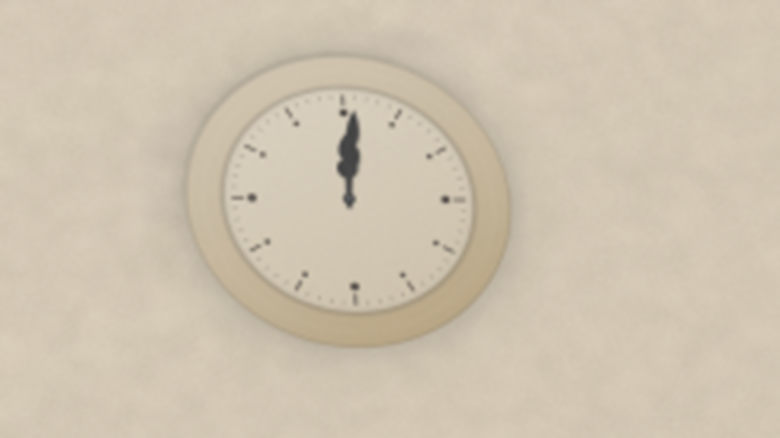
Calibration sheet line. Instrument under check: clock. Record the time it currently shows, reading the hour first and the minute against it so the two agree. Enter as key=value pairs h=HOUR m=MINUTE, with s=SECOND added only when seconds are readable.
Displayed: h=12 m=1
